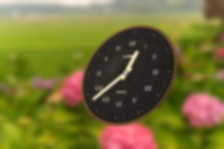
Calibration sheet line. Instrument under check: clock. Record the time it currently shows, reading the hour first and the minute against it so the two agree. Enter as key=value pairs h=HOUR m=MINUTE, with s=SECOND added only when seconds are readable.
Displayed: h=12 m=38
